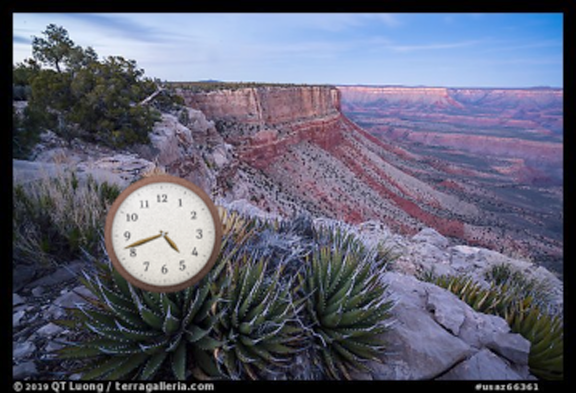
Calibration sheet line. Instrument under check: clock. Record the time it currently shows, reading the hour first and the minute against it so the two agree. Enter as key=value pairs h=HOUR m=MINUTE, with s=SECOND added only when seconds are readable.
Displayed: h=4 m=42
